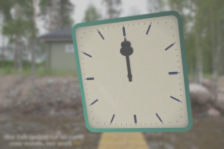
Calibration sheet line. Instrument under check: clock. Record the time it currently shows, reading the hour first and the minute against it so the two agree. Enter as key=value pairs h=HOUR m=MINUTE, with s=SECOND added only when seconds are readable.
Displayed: h=12 m=0
